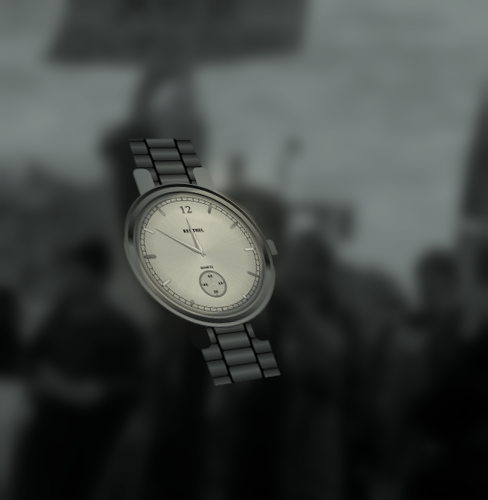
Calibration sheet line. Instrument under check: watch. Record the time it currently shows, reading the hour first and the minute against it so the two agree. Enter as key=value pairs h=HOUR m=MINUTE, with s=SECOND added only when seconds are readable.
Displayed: h=11 m=51
